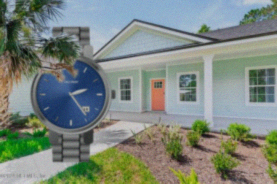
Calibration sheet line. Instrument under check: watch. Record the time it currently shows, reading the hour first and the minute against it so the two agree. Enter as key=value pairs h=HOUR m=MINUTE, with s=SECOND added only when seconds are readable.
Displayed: h=2 m=24
